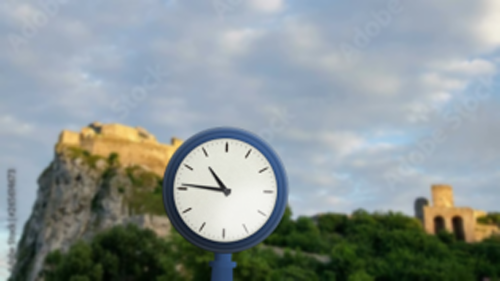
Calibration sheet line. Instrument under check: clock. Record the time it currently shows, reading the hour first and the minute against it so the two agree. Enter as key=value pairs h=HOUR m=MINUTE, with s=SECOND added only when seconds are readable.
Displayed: h=10 m=46
